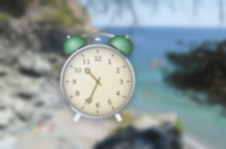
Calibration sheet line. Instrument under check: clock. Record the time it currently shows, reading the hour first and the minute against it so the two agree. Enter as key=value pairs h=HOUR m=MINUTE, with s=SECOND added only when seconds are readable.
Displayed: h=10 m=34
